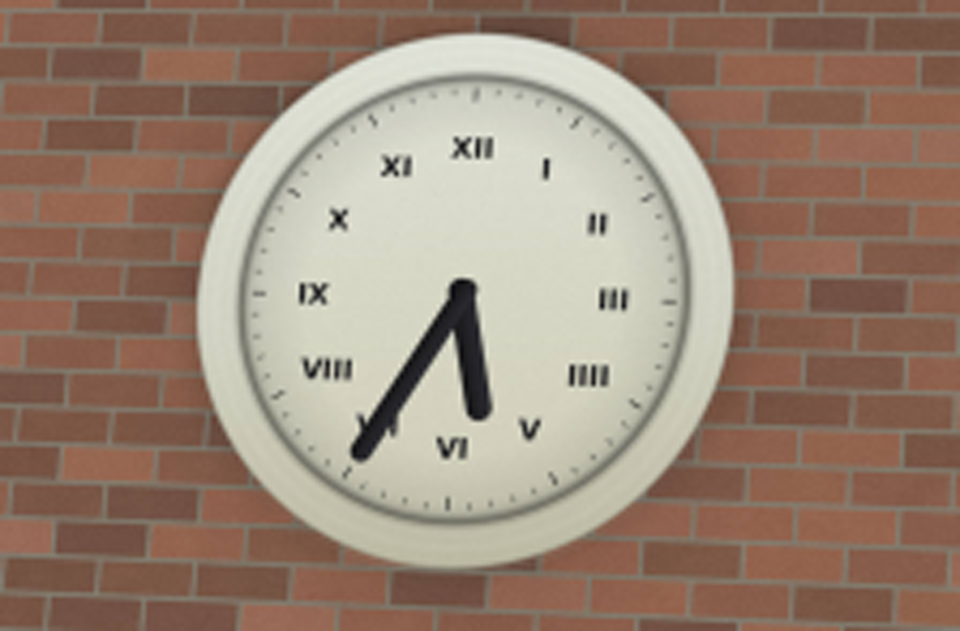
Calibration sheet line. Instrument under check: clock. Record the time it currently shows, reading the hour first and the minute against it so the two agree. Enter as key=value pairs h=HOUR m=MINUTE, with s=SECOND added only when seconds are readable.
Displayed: h=5 m=35
